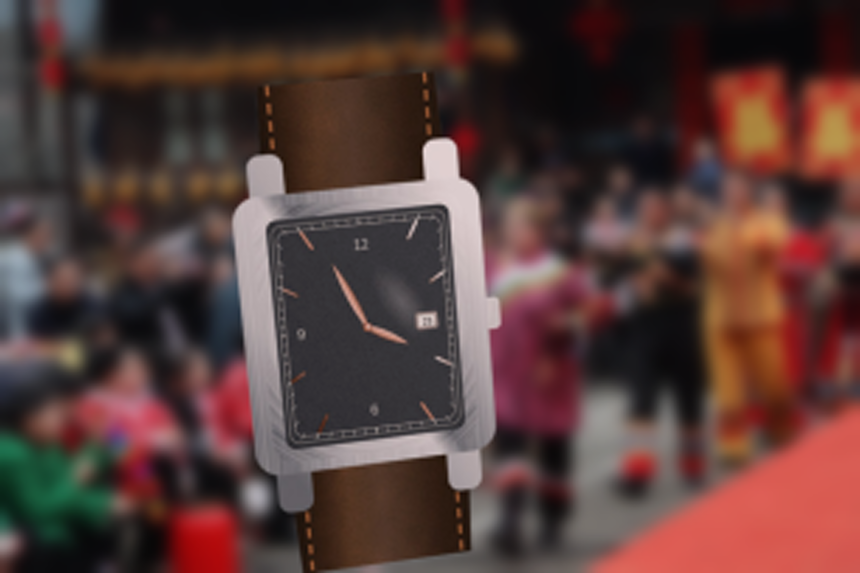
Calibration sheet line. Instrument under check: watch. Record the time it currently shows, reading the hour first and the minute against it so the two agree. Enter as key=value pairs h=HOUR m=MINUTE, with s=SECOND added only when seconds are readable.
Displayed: h=3 m=56
